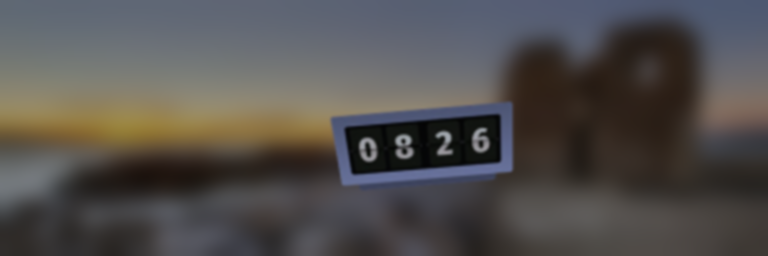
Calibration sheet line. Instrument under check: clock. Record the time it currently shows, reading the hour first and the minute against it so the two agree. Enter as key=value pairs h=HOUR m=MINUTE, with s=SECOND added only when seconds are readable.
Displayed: h=8 m=26
